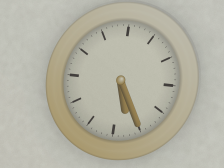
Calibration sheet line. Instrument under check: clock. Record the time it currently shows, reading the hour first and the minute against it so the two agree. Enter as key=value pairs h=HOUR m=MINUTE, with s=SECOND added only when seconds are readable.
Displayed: h=5 m=25
